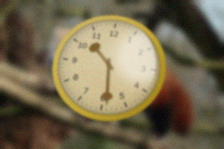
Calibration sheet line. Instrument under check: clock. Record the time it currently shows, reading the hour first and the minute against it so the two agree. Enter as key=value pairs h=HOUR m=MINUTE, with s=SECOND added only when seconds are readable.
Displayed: h=10 m=29
